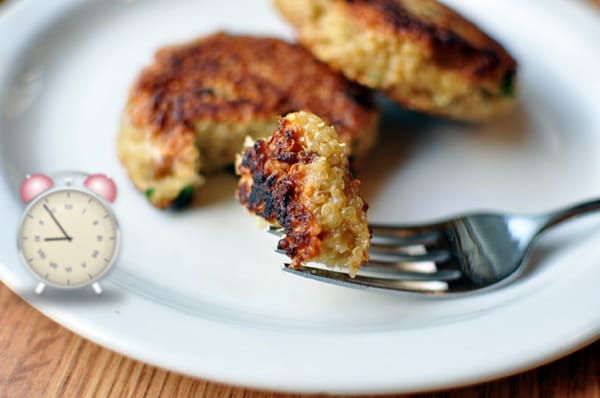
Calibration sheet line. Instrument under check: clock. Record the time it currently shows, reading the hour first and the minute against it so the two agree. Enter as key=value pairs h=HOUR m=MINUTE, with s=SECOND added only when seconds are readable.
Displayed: h=8 m=54
